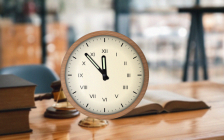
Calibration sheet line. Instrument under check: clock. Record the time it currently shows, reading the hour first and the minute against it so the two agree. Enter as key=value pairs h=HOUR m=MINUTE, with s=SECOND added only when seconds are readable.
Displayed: h=11 m=53
